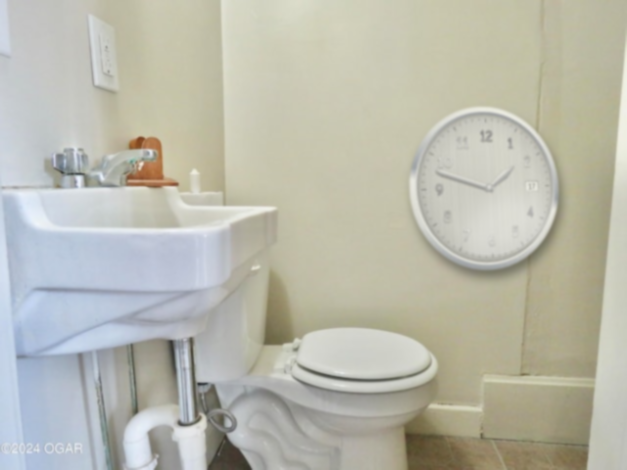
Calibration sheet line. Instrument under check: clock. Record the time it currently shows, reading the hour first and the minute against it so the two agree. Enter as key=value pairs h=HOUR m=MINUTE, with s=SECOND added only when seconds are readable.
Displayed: h=1 m=48
